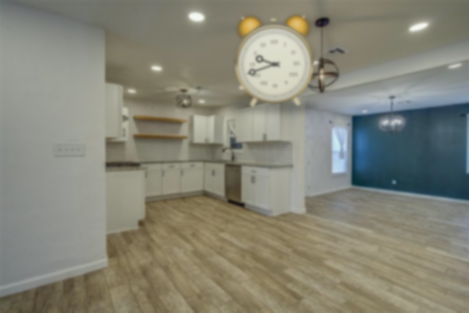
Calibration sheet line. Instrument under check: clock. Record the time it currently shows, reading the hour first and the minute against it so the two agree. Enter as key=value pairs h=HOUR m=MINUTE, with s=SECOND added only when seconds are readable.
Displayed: h=9 m=42
